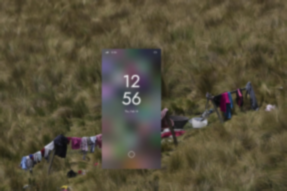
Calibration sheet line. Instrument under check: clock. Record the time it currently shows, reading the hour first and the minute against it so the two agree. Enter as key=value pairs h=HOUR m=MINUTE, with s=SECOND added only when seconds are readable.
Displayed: h=12 m=56
